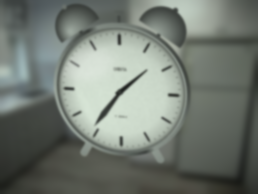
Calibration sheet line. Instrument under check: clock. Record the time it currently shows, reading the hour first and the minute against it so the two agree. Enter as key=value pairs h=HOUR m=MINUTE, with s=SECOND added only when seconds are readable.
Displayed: h=1 m=36
